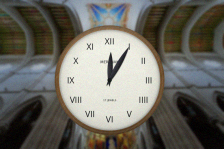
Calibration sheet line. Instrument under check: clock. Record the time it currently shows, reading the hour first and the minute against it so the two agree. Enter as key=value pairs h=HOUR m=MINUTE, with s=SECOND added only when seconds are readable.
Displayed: h=12 m=5
